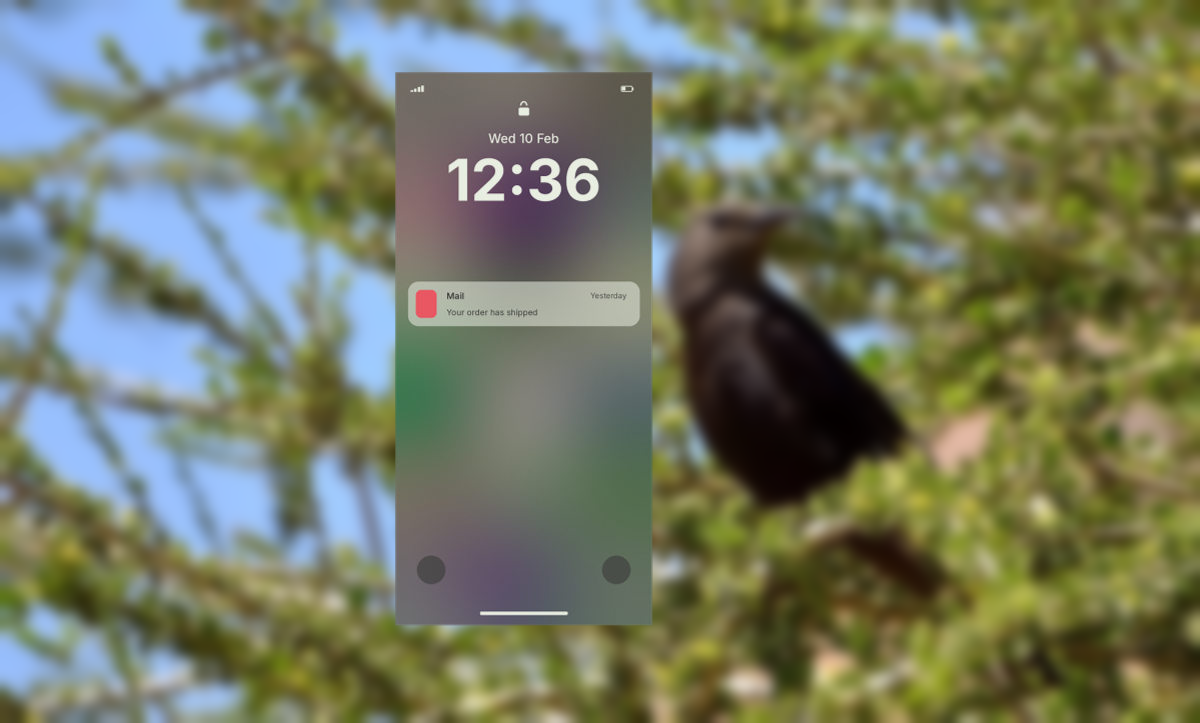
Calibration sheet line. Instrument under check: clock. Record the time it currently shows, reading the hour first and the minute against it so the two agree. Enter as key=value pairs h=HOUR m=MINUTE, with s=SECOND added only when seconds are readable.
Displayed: h=12 m=36
